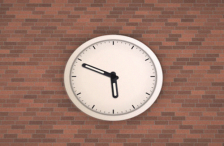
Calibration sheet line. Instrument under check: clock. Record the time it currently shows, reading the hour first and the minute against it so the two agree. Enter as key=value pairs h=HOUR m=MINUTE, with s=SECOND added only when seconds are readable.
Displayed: h=5 m=49
